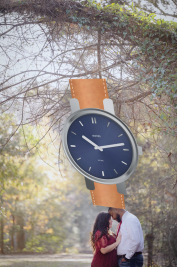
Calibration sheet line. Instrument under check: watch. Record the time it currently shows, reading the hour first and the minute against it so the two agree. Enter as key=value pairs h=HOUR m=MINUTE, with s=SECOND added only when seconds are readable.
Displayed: h=10 m=13
